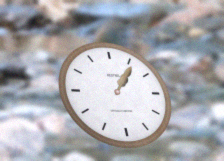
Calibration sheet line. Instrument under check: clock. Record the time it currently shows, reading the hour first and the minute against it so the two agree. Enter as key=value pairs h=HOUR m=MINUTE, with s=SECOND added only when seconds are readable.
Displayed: h=1 m=6
